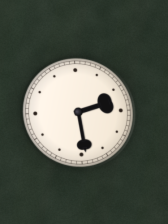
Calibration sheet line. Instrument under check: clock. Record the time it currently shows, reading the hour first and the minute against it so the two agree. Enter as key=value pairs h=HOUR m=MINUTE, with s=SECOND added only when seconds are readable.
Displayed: h=2 m=29
